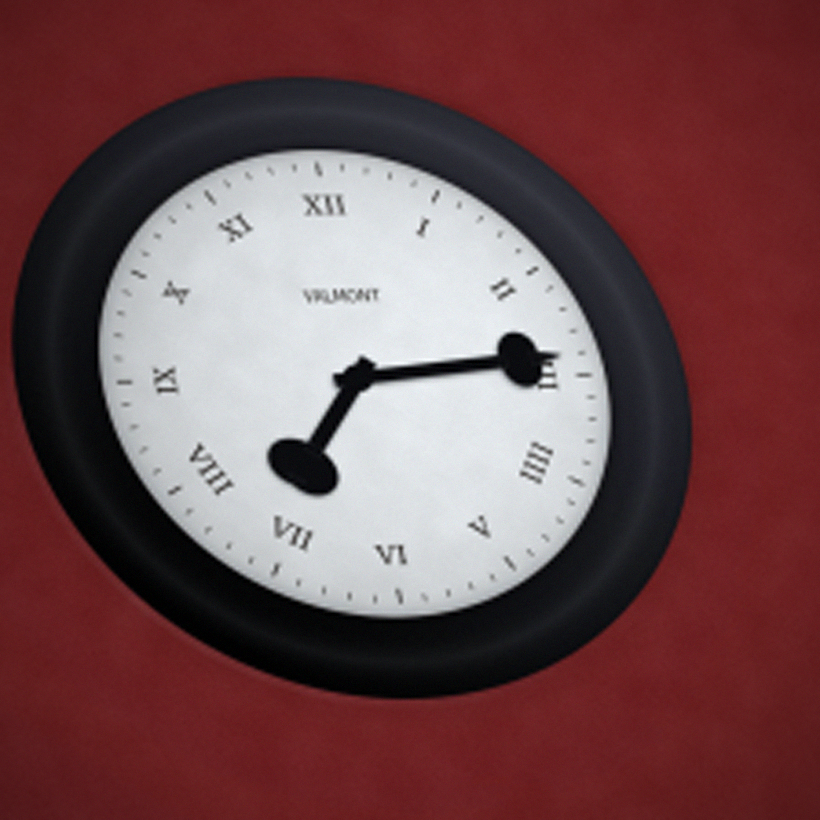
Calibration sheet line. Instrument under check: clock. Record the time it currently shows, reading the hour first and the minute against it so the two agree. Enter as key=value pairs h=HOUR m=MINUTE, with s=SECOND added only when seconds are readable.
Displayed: h=7 m=14
